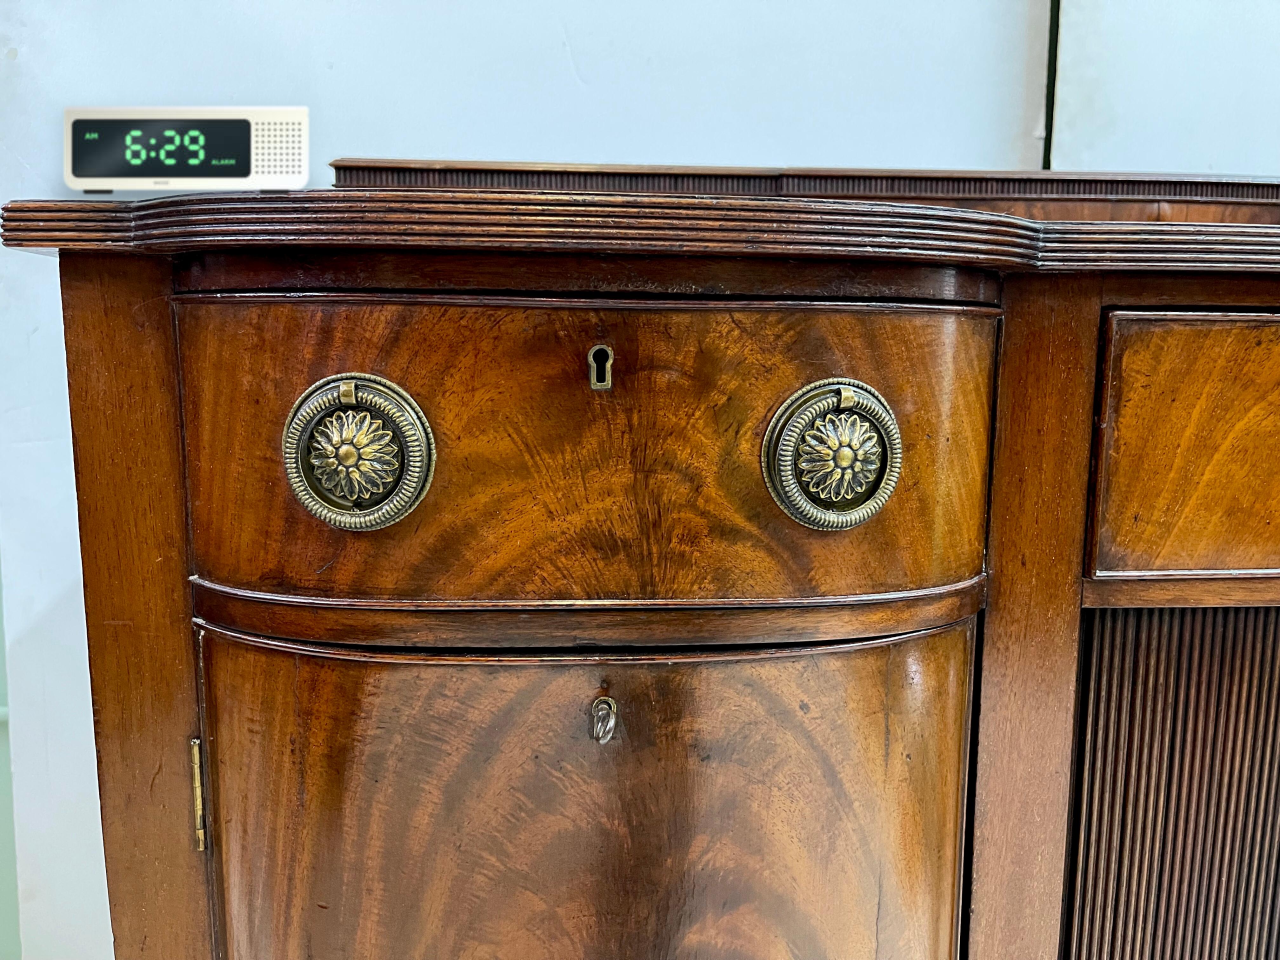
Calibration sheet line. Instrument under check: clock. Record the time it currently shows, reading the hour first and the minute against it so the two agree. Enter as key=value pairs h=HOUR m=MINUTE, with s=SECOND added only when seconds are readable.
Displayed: h=6 m=29
